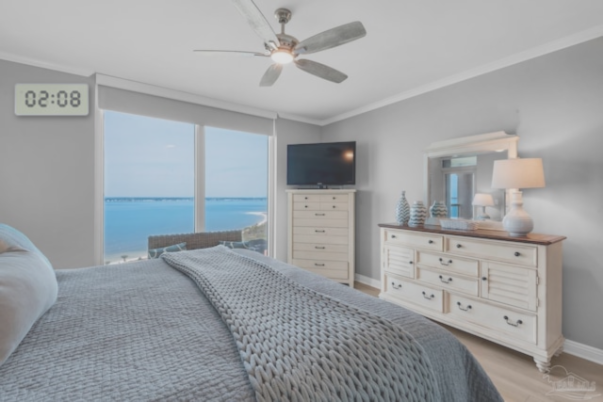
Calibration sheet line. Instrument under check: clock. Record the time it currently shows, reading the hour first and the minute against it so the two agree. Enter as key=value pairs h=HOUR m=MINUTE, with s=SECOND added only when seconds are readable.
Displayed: h=2 m=8
